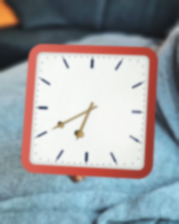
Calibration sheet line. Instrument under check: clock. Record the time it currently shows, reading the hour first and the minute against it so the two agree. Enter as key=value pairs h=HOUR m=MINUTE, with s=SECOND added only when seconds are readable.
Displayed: h=6 m=40
